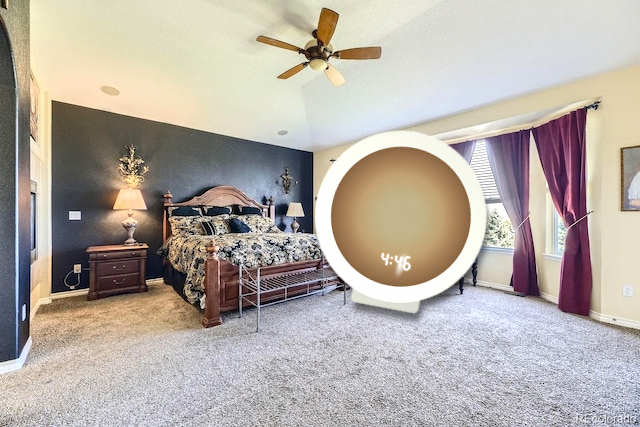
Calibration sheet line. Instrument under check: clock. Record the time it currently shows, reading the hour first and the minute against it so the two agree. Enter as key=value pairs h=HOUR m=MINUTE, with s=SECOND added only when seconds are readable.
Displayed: h=4 m=46
